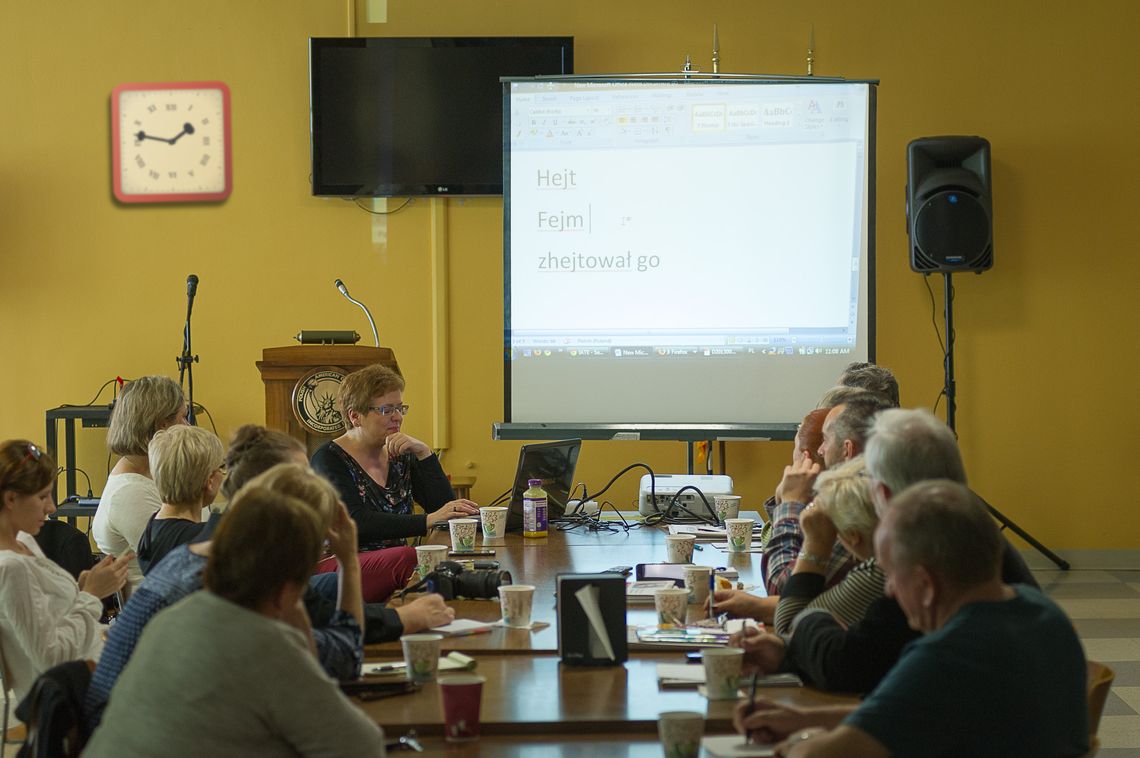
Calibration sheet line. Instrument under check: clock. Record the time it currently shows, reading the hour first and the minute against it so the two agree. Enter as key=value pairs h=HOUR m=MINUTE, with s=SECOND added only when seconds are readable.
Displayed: h=1 m=47
